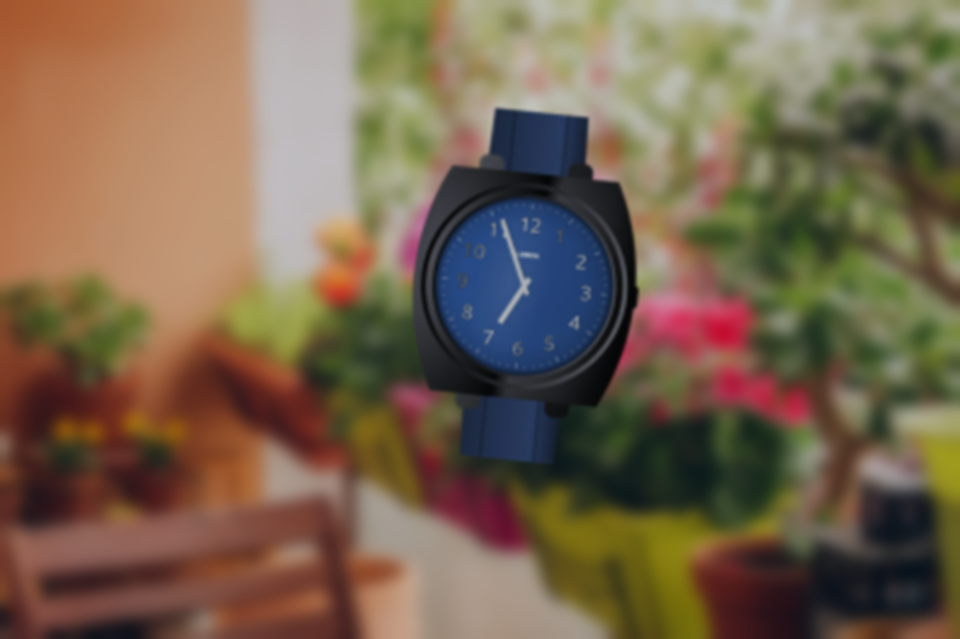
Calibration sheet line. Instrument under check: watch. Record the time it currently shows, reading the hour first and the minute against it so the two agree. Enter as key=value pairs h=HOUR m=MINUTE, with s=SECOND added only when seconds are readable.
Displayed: h=6 m=56
